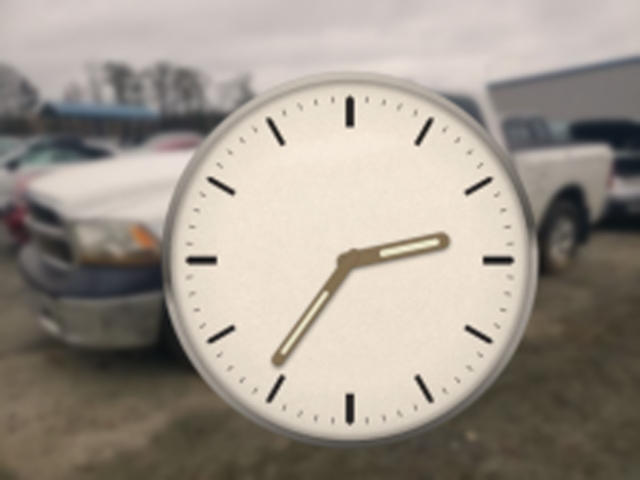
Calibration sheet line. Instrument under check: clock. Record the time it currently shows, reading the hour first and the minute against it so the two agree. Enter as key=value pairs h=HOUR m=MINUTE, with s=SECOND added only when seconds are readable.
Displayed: h=2 m=36
